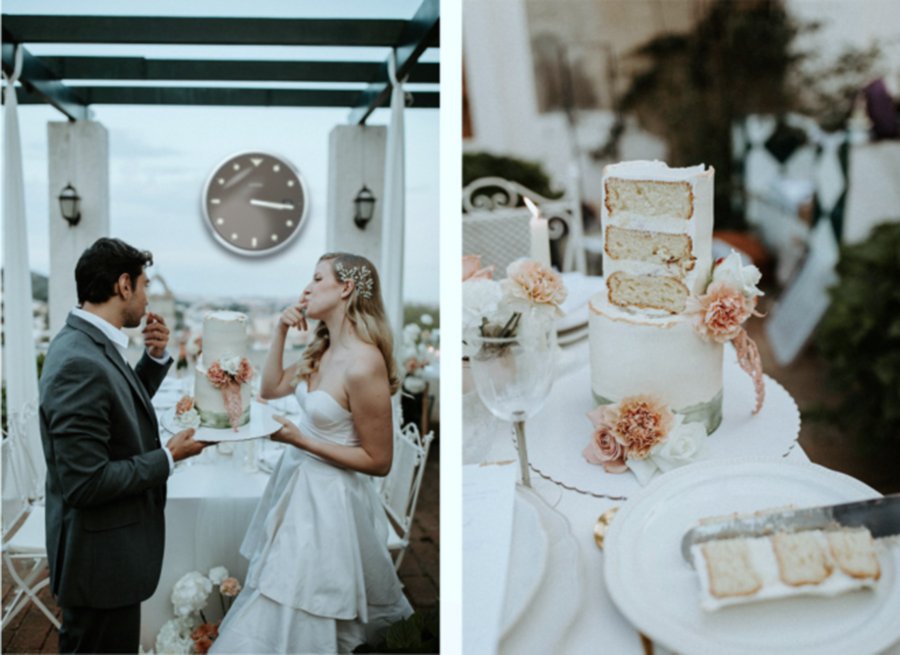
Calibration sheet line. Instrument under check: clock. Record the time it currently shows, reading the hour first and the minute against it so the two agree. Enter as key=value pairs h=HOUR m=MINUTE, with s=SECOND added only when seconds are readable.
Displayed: h=3 m=16
